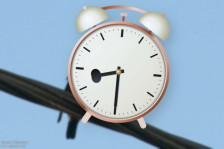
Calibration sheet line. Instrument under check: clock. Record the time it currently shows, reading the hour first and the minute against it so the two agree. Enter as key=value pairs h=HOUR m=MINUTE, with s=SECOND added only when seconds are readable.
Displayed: h=8 m=30
